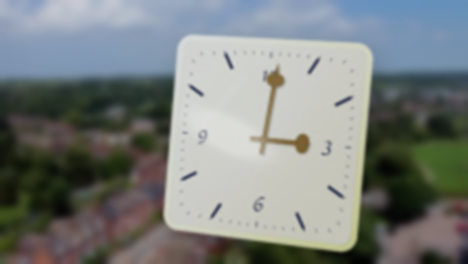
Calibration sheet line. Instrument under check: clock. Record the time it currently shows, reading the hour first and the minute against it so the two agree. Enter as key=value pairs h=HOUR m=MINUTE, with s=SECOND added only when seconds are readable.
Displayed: h=3 m=1
